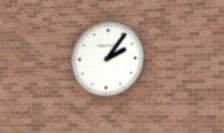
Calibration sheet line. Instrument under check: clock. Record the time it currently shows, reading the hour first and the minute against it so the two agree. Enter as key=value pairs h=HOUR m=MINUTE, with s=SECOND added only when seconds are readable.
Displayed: h=2 m=6
